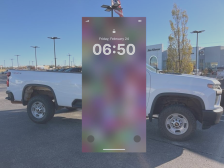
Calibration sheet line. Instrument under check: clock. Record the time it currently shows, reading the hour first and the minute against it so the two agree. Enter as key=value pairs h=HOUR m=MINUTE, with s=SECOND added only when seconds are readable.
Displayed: h=6 m=50
